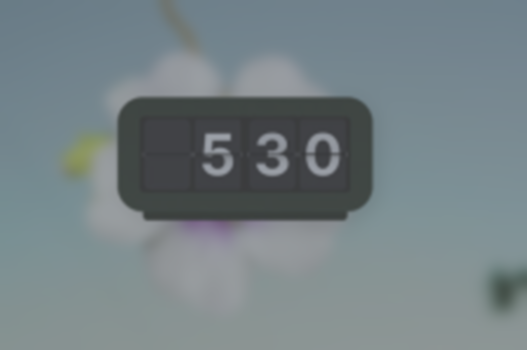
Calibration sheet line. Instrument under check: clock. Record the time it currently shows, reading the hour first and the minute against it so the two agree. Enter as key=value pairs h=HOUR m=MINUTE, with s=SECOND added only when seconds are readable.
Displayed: h=5 m=30
